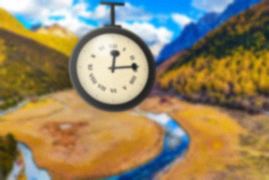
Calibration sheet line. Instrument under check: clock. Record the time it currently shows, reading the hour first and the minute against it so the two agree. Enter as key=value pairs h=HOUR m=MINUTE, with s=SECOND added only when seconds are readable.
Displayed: h=12 m=14
